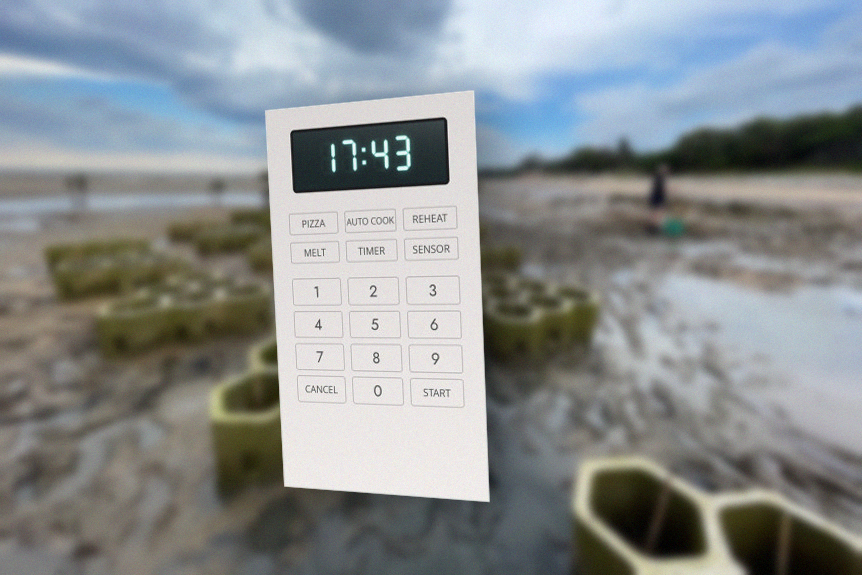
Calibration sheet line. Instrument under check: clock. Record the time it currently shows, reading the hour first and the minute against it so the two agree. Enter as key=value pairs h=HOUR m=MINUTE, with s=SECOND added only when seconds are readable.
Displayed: h=17 m=43
